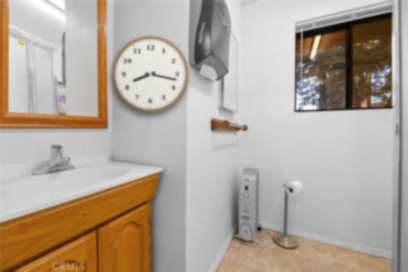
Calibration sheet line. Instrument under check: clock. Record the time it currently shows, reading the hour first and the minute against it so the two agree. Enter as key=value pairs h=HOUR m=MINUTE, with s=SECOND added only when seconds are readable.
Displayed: h=8 m=17
